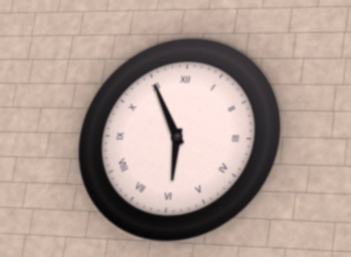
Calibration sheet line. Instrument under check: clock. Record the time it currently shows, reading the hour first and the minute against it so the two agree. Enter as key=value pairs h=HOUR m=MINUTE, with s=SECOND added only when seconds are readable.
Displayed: h=5 m=55
